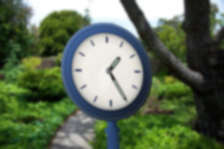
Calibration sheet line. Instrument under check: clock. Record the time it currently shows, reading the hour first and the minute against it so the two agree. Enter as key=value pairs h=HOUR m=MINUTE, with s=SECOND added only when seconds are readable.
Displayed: h=1 m=25
